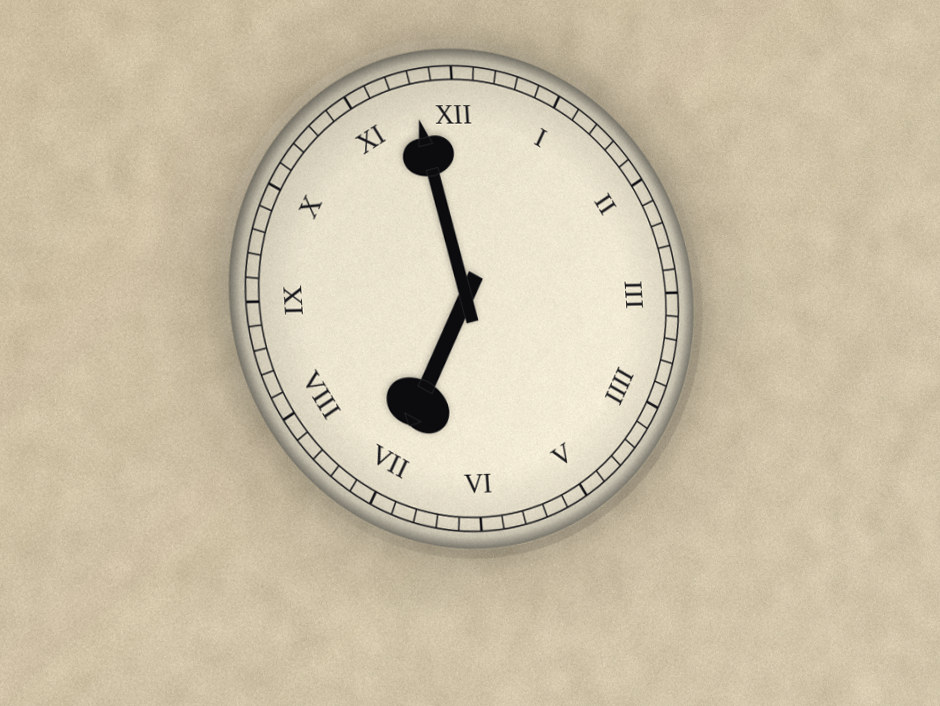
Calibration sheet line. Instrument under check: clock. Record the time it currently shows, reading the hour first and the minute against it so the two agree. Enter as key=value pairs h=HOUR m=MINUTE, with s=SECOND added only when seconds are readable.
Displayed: h=6 m=58
